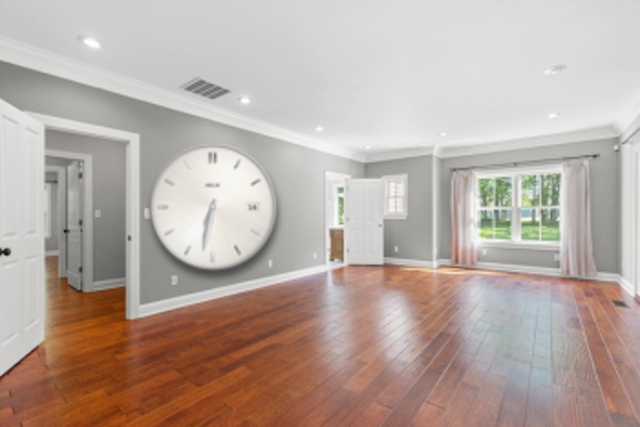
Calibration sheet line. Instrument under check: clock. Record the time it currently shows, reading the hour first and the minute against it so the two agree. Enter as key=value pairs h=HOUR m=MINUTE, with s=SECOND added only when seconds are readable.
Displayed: h=6 m=32
